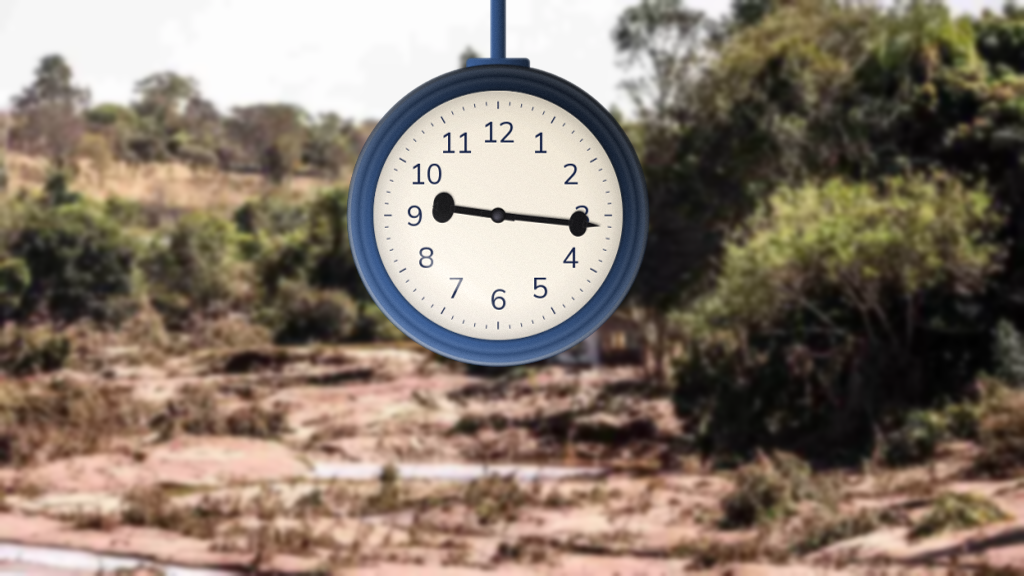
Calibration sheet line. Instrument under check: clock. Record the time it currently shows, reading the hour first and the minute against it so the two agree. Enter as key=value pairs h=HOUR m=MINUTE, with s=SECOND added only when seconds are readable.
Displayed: h=9 m=16
